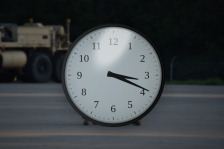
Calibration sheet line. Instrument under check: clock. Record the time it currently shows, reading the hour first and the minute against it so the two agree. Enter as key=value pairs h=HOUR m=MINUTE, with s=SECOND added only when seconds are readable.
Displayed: h=3 m=19
